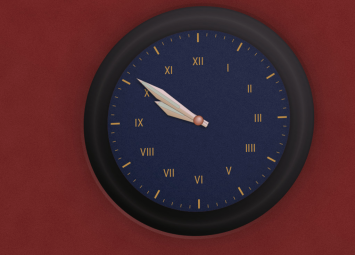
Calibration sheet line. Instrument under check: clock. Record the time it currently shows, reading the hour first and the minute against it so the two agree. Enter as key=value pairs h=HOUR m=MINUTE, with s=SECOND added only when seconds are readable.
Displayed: h=9 m=51
